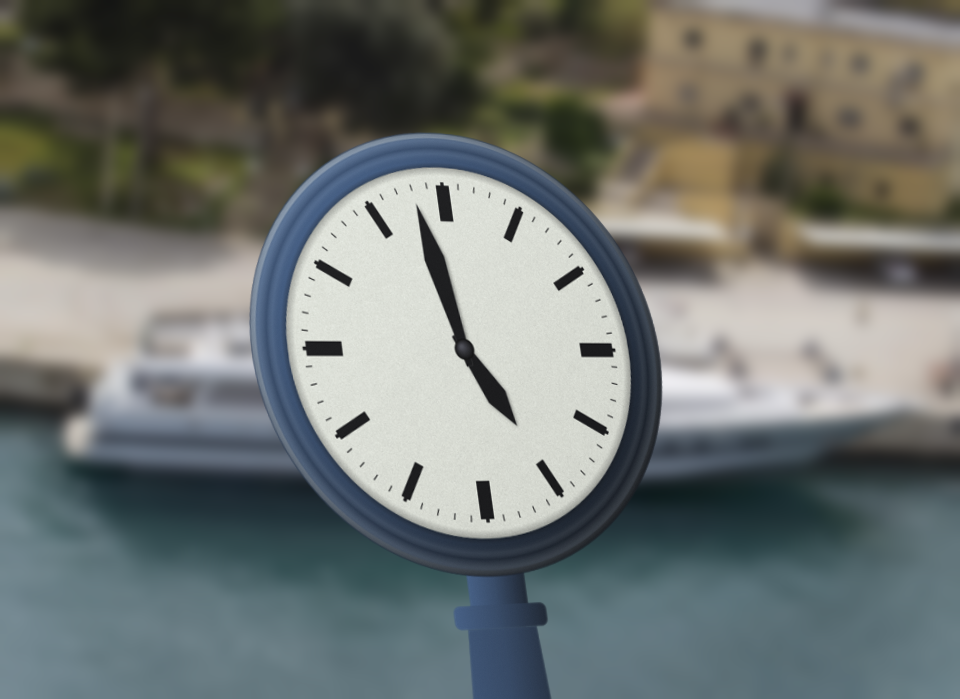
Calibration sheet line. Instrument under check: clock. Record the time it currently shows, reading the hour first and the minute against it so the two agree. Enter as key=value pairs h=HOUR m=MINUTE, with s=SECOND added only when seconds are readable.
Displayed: h=4 m=58
